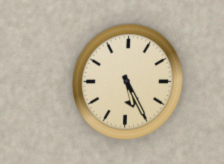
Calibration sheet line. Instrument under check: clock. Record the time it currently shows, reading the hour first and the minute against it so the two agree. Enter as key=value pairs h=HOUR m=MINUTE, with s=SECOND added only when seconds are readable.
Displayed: h=5 m=25
